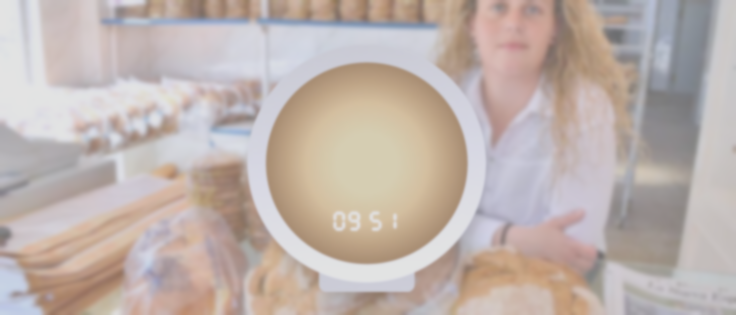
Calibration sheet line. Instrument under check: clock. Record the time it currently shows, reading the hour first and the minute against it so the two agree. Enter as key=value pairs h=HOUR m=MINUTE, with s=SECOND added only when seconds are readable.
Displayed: h=9 m=51
